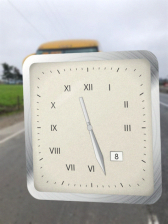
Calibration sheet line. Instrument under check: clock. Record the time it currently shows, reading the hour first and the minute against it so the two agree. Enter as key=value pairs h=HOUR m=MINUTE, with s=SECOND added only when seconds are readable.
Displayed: h=11 m=27
